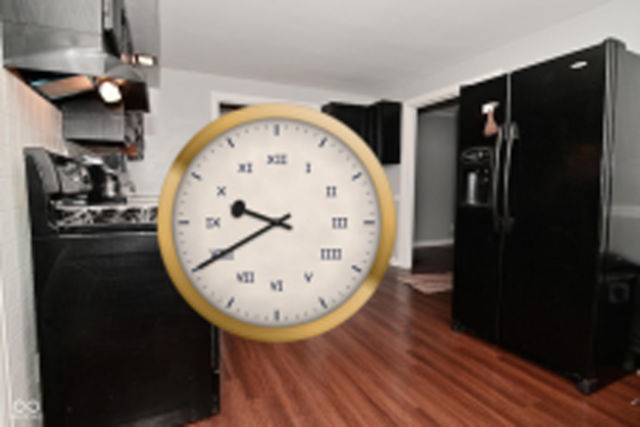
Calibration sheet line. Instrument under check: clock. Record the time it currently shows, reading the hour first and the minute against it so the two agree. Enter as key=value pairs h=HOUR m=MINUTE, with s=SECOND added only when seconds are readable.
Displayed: h=9 m=40
